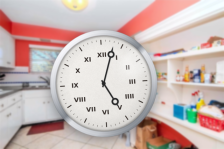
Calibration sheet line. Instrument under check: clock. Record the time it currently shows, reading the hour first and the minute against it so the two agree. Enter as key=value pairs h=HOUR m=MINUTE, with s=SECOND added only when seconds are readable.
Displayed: h=5 m=3
